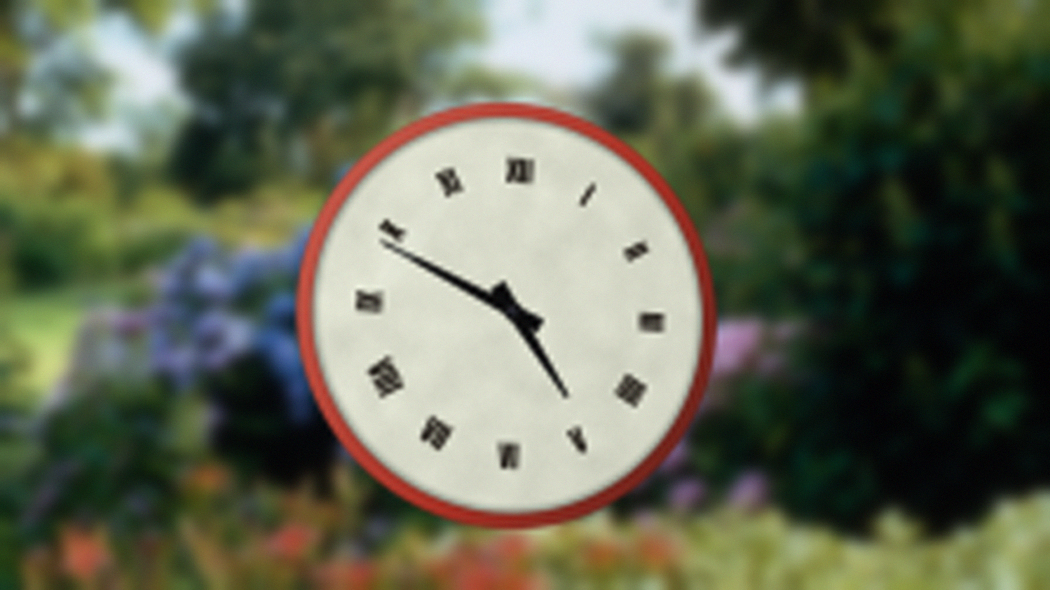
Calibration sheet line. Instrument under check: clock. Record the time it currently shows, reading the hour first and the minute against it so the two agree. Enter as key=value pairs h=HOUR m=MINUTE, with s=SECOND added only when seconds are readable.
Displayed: h=4 m=49
